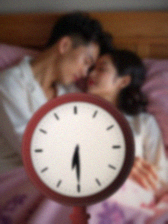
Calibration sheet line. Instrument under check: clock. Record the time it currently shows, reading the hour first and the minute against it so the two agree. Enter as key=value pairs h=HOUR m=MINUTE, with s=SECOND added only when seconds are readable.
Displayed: h=6 m=30
